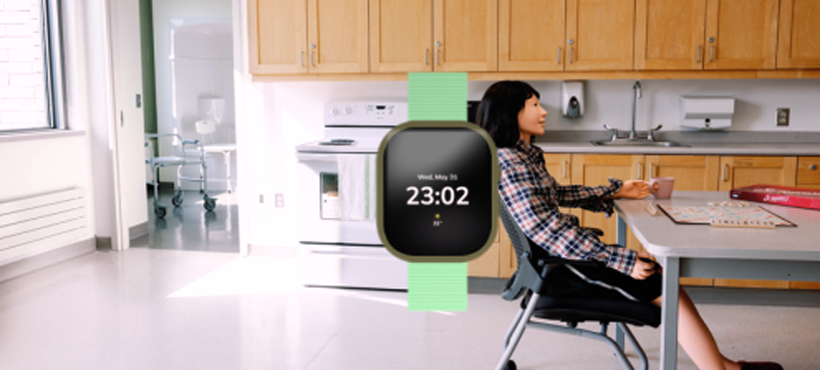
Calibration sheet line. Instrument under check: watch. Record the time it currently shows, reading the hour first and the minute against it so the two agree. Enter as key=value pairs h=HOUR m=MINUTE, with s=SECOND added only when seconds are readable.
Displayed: h=23 m=2
